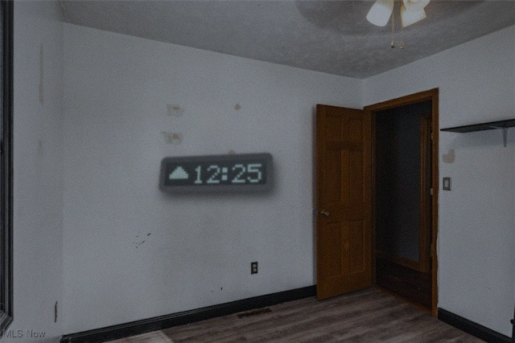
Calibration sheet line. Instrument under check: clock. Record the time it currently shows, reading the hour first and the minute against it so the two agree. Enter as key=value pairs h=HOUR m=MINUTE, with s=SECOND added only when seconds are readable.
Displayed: h=12 m=25
